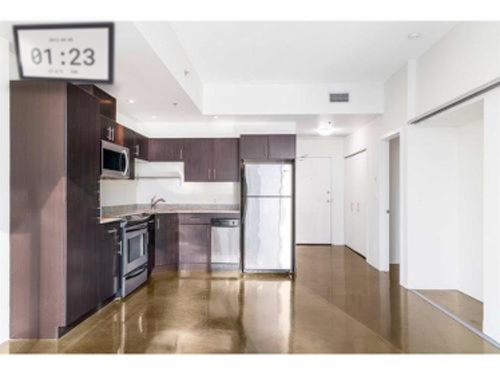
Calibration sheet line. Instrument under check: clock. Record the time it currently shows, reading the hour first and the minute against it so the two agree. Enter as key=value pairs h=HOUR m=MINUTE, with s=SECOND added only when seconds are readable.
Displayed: h=1 m=23
